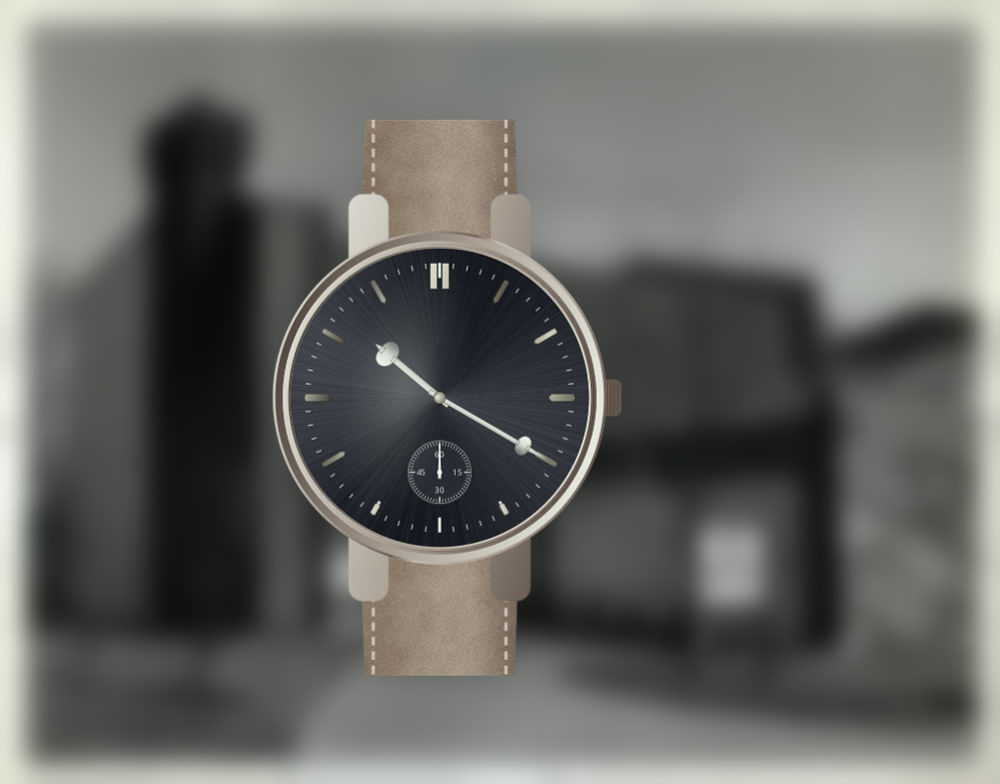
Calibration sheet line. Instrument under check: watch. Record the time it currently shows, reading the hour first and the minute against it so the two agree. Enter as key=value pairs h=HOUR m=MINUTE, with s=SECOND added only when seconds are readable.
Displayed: h=10 m=20
